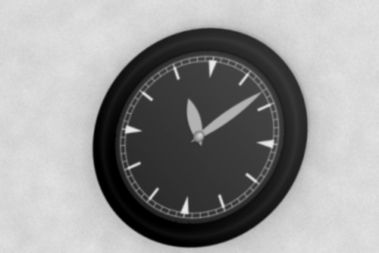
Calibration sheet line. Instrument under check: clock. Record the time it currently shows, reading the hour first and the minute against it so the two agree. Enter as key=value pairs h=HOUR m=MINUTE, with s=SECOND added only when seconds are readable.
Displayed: h=11 m=8
